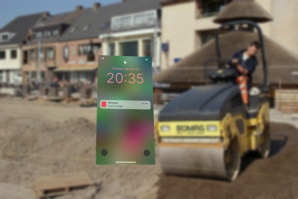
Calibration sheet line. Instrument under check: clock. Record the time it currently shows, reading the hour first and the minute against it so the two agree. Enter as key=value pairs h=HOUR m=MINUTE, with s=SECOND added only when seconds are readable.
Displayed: h=20 m=35
